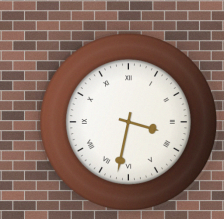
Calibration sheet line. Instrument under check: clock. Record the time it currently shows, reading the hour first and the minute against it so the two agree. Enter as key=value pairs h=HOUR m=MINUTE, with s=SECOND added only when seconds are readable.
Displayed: h=3 m=32
